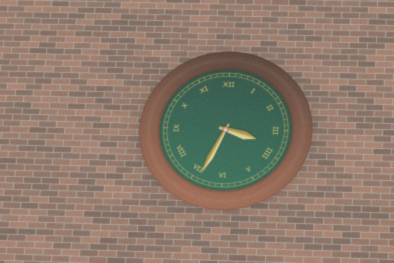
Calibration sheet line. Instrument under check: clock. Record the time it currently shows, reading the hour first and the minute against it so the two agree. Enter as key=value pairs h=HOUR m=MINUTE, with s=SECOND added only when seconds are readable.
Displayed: h=3 m=34
